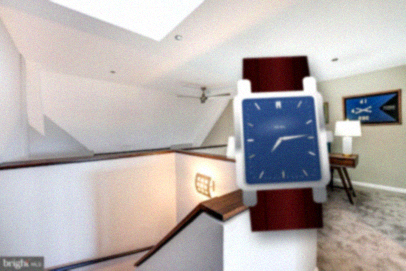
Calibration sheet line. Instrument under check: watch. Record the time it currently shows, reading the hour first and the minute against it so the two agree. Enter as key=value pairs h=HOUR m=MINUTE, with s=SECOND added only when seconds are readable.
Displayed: h=7 m=14
